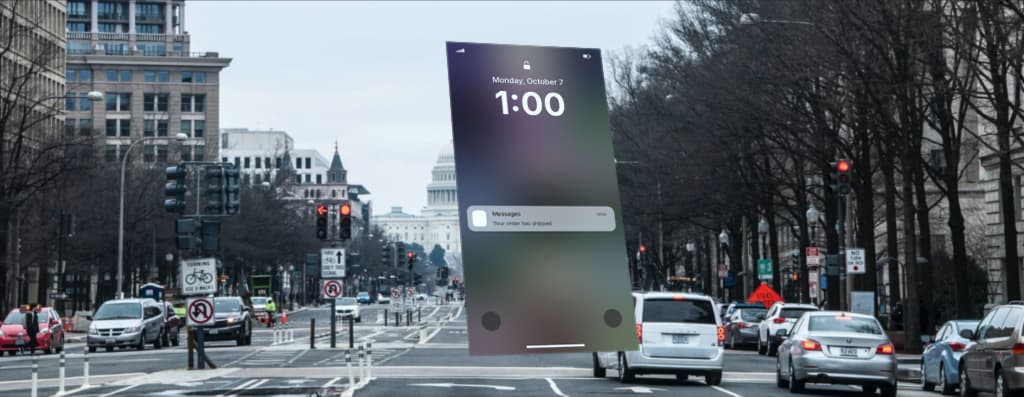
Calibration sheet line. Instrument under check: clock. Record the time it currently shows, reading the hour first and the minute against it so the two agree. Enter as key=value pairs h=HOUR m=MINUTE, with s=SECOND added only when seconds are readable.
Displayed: h=1 m=0
